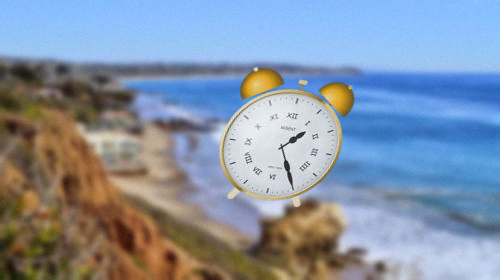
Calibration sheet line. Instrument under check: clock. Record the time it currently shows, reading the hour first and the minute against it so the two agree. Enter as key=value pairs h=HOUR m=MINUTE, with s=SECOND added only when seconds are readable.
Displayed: h=1 m=25
